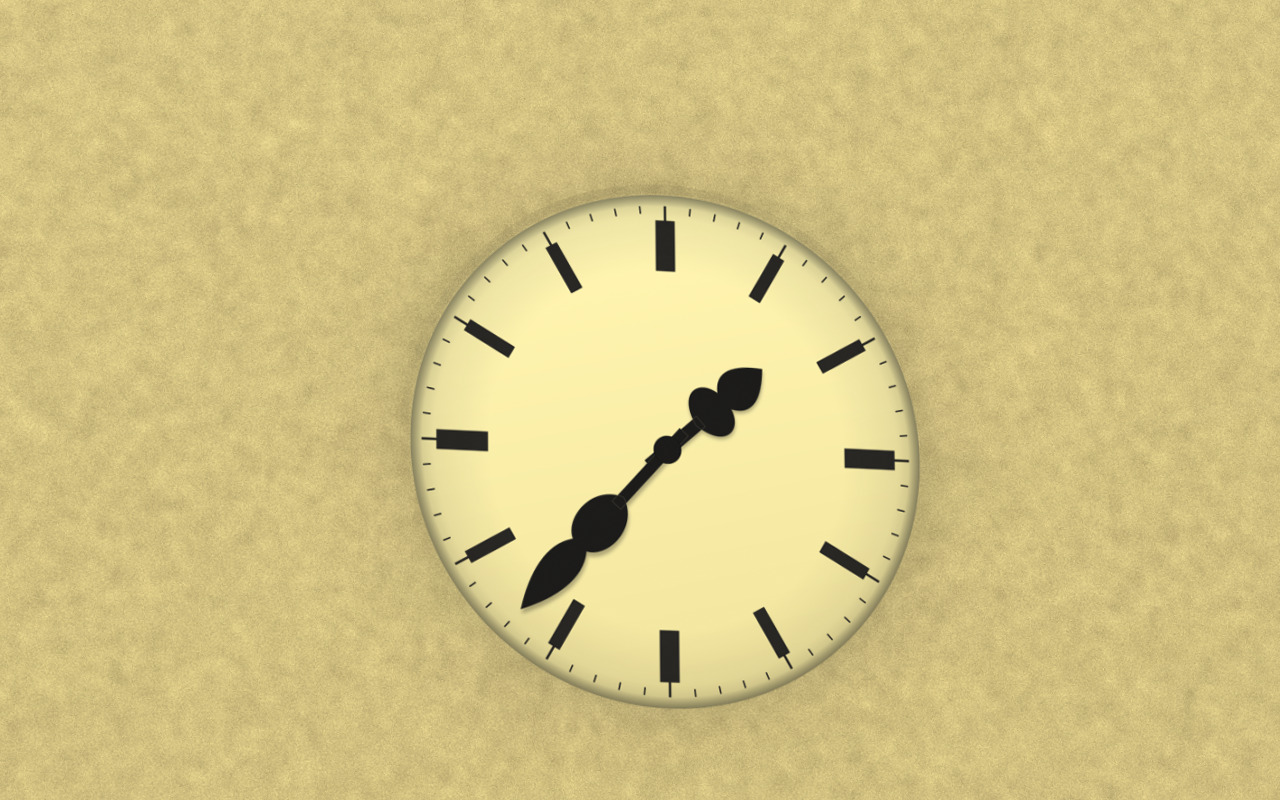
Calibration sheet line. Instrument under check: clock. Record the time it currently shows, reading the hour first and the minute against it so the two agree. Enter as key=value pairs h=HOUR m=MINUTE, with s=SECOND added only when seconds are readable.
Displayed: h=1 m=37
